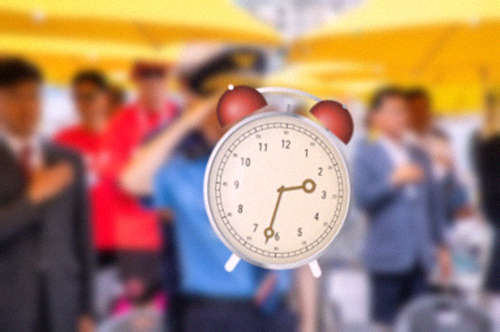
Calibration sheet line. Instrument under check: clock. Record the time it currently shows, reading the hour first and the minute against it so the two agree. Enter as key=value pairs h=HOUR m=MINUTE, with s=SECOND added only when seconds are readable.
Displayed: h=2 m=32
